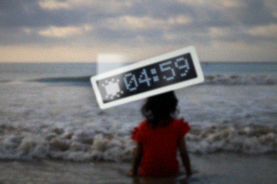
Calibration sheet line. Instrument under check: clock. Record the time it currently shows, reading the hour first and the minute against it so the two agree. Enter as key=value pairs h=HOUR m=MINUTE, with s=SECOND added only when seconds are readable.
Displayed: h=4 m=59
